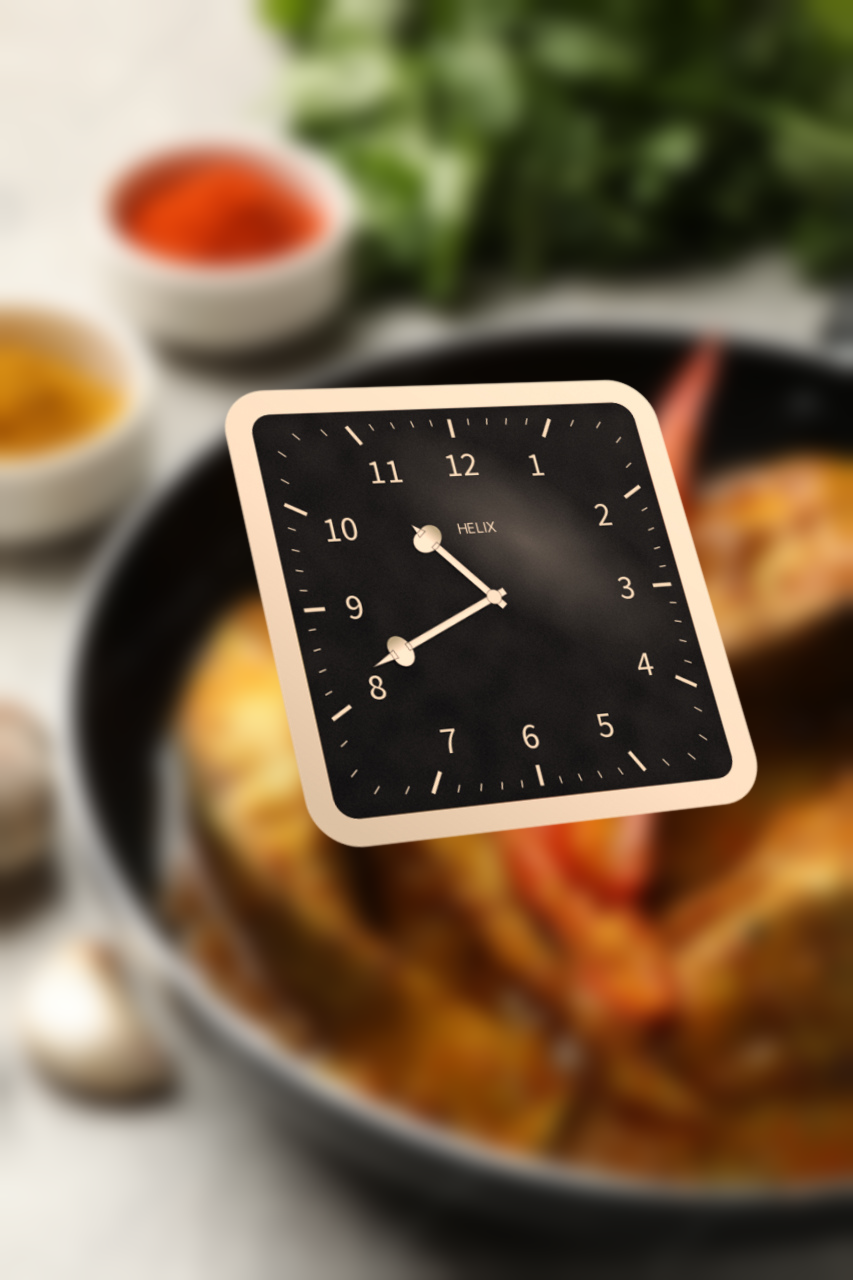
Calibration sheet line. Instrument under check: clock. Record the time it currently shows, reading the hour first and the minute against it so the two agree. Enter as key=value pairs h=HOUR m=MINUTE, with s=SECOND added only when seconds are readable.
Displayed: h=10 m=41
